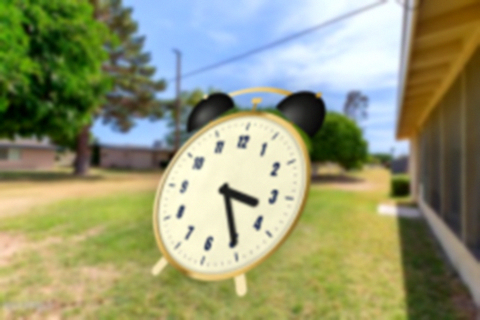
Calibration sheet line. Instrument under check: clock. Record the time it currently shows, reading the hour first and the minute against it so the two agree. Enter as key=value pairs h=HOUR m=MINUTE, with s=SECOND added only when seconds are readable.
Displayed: h=3 m=25
